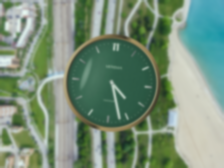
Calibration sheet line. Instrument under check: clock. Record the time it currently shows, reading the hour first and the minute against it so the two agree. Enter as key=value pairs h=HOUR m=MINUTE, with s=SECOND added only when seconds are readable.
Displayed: h=4 m=27
